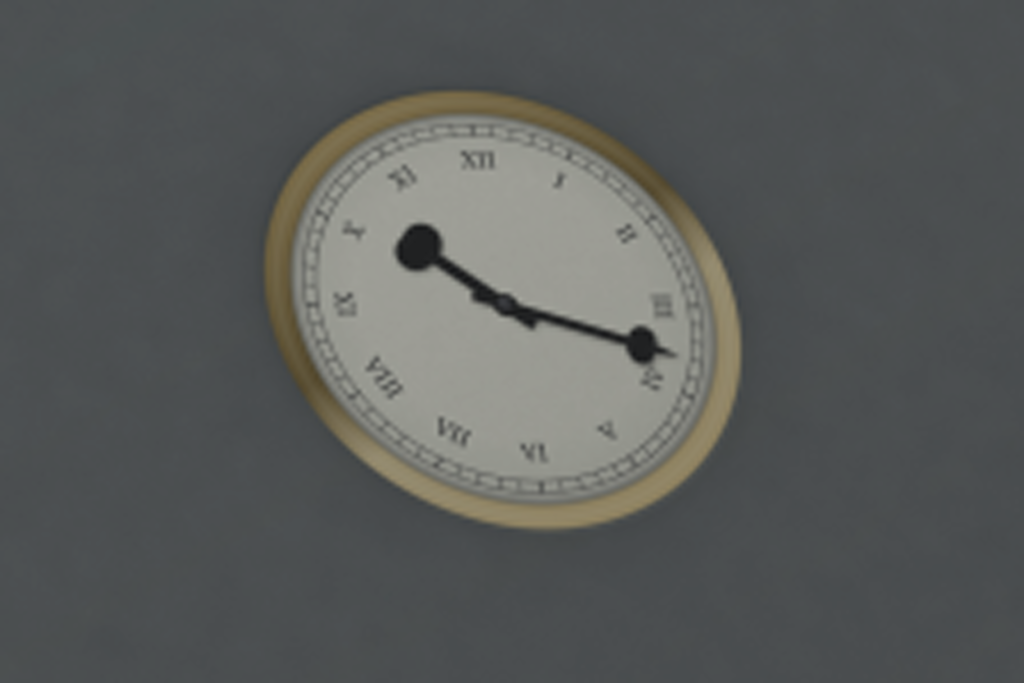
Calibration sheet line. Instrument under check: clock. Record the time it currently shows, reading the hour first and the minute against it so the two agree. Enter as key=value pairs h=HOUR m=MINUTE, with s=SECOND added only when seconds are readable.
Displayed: h=10 m=18
